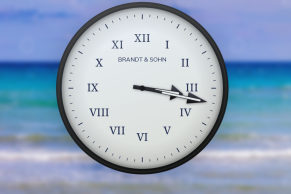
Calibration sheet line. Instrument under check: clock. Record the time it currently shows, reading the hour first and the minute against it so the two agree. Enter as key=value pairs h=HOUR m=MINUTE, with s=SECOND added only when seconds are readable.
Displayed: h=3 m=17
